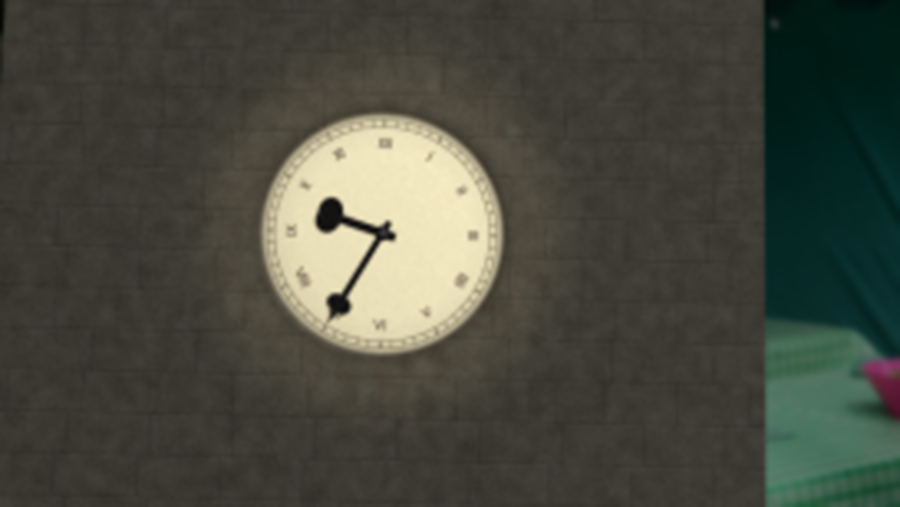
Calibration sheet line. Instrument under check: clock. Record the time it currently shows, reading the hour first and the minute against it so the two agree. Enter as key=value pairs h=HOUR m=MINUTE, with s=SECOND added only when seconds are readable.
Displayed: h=9 m=35
